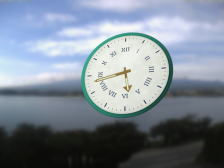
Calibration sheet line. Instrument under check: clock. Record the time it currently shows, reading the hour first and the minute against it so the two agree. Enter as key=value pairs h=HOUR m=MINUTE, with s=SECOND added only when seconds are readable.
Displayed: h=5 m=43
